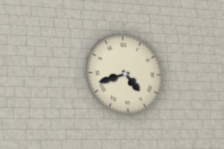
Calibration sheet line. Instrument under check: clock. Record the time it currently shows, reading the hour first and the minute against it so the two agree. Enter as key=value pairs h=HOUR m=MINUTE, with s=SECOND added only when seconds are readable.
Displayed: h=4 m=42
